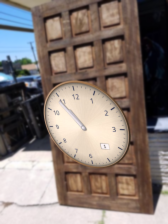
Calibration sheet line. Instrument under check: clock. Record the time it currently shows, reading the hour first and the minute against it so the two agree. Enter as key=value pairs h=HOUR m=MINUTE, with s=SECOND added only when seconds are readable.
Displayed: h=10 m=54
